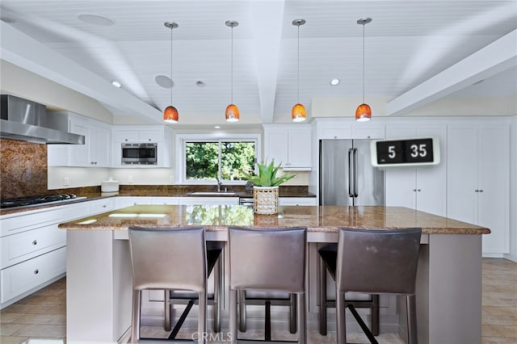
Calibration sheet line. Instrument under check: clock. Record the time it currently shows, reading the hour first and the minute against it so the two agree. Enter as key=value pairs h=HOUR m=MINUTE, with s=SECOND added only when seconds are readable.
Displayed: h=5 m=35
